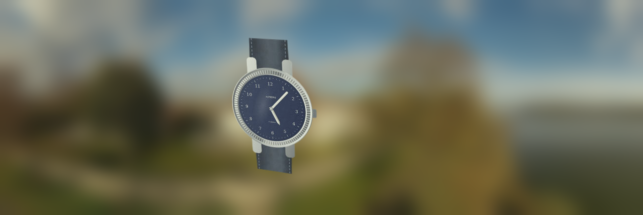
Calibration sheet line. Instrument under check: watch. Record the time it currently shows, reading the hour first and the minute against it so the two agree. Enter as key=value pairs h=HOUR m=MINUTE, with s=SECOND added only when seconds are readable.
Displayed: h=5 m=7
